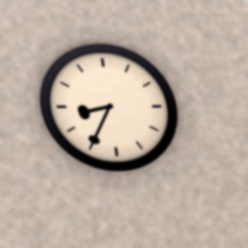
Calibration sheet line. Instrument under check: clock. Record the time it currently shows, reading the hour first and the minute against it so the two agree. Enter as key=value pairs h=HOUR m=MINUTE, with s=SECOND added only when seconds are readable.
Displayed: h=8 m=35
